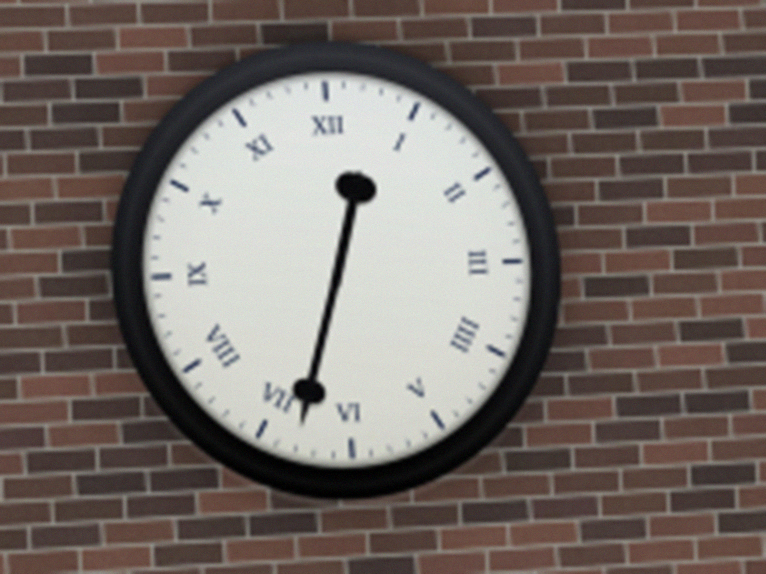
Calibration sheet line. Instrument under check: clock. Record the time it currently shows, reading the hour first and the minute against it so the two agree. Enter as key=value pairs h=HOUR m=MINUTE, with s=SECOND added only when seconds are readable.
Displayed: h=12 m=33
